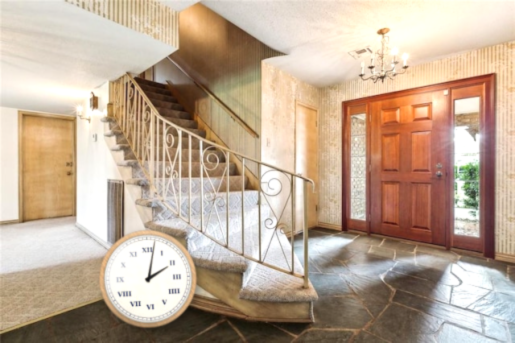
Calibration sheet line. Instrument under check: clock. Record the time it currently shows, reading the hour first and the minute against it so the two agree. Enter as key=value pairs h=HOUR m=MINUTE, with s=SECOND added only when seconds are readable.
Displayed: h=2 m=2
